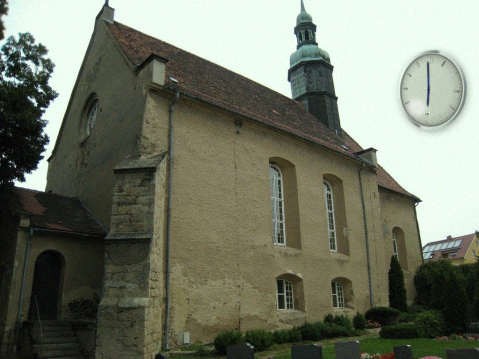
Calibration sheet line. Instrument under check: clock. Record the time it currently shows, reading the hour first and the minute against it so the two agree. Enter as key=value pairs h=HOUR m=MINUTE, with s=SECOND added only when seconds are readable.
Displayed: h=5 m=59
